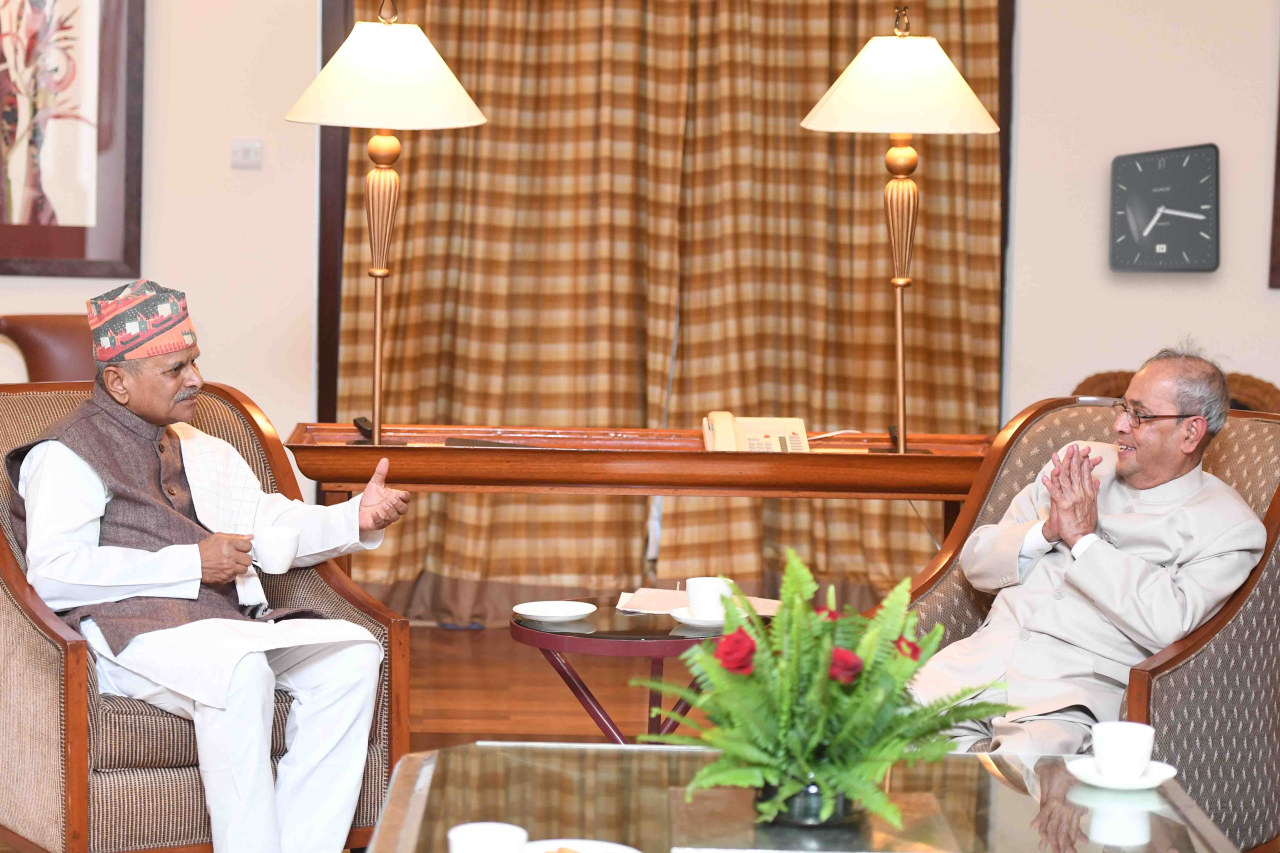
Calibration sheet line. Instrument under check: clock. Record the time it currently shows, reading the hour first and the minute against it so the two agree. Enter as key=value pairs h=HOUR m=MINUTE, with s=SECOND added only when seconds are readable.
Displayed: h=7 m=17
